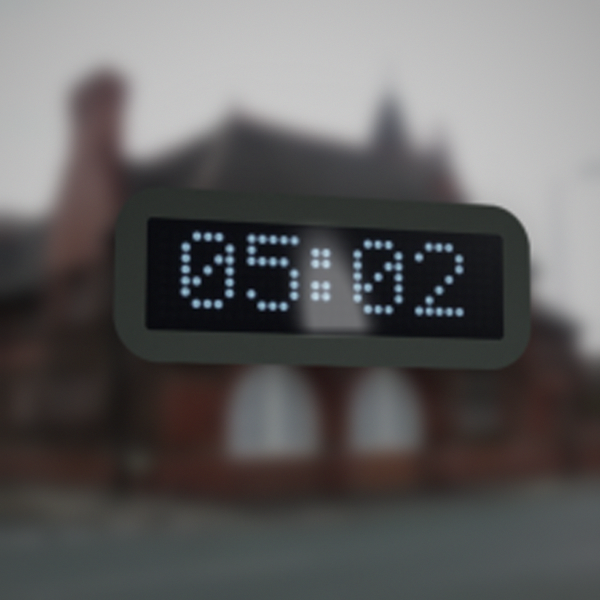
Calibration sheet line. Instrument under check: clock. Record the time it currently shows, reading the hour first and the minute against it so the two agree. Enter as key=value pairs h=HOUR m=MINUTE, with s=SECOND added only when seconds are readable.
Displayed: h=5 m=2
